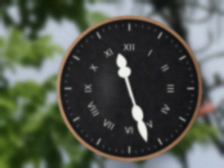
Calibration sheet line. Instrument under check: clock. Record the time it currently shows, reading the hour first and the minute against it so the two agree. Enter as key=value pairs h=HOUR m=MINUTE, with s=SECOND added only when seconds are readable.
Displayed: h=11 m=27
